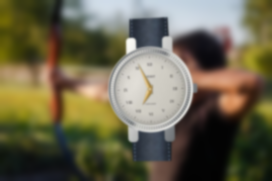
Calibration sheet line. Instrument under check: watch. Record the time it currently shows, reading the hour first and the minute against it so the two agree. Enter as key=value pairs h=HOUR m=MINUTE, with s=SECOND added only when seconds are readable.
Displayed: h=6 m=56
